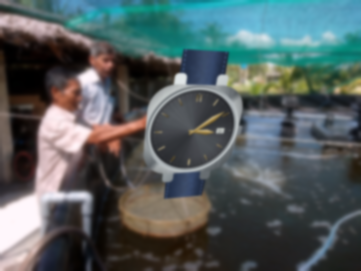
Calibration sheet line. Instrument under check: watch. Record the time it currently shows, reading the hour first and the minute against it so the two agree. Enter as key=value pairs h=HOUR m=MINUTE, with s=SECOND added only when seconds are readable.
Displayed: h=3 m=9
